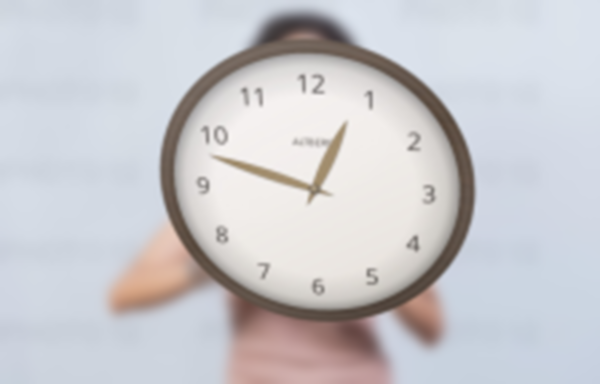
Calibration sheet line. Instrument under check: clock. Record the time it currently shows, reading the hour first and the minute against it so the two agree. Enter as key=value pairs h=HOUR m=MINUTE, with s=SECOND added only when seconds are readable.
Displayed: h=12 m=48
